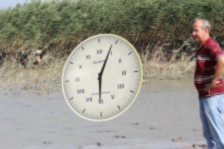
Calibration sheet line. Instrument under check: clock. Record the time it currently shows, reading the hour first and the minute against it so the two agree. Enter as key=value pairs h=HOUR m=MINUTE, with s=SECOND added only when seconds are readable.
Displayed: h=6 m=4
